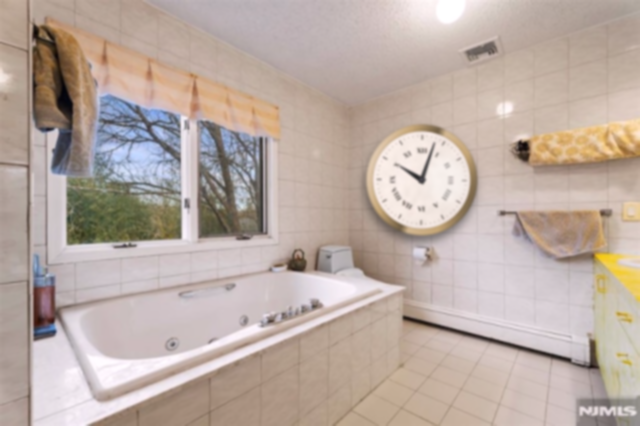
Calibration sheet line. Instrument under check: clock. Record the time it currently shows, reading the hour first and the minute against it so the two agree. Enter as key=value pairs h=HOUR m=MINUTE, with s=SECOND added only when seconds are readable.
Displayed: h=10 m=3
